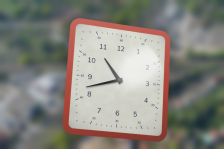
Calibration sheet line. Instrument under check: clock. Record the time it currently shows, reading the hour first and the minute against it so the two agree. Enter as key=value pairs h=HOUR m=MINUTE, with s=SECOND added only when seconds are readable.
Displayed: h=10 m=42
